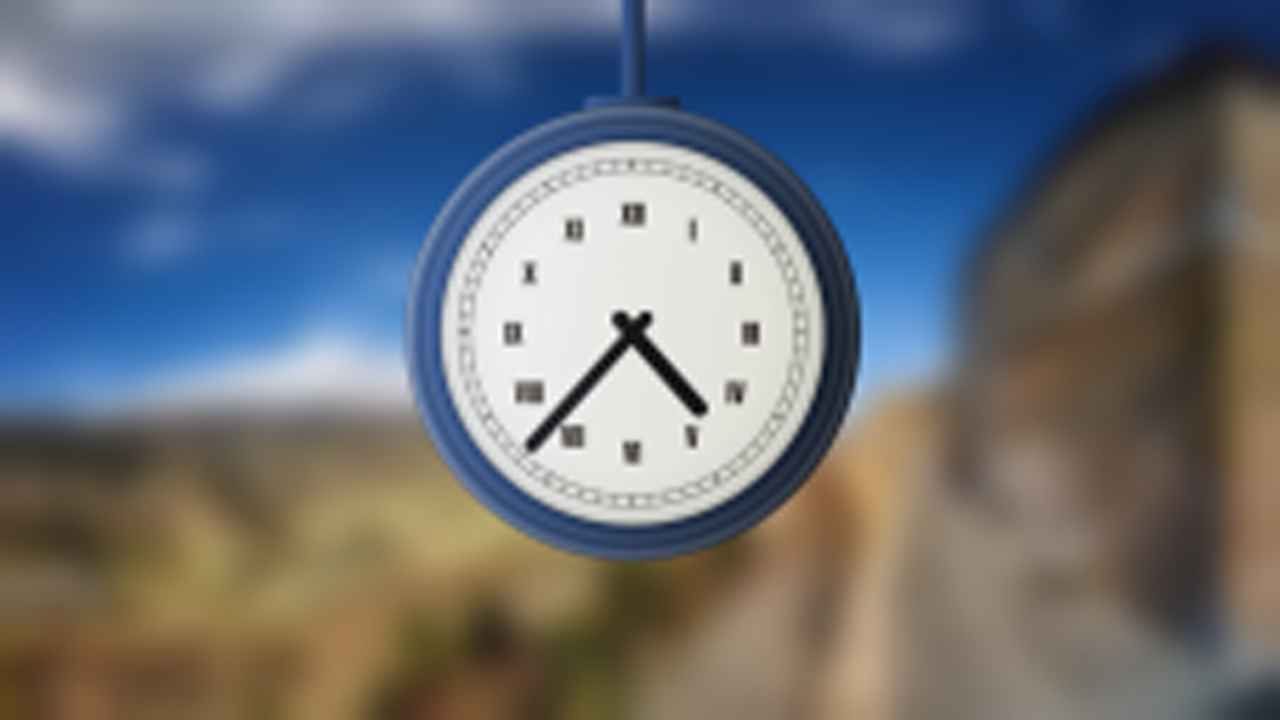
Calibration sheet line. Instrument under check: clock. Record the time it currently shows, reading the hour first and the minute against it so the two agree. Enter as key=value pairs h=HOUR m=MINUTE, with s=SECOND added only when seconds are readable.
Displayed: h=4 m=37
